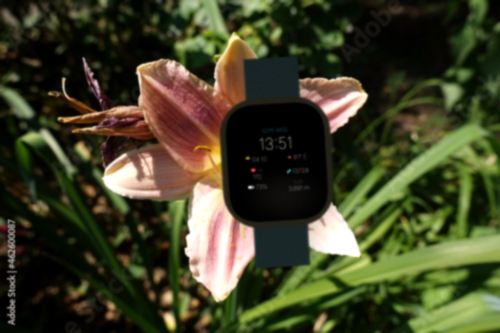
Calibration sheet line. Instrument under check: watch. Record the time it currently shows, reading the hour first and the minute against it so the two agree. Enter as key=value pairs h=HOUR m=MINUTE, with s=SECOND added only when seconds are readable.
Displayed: h=13 m=51
